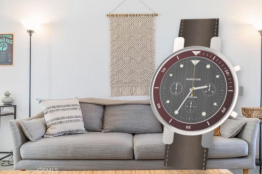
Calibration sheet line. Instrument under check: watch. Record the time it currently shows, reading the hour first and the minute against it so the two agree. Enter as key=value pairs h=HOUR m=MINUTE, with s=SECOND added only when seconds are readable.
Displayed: h=2 m=35
